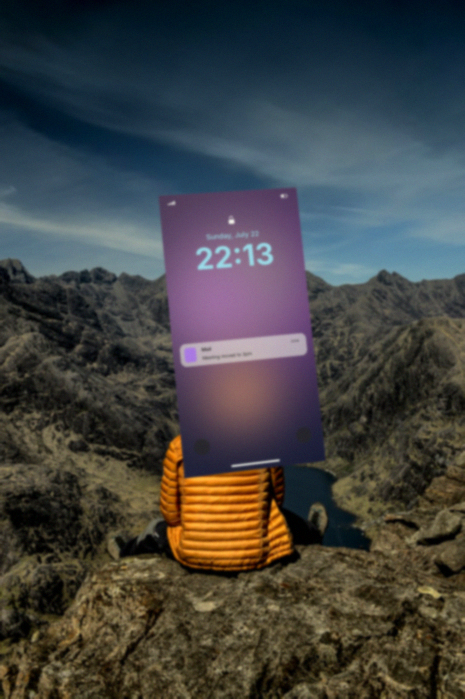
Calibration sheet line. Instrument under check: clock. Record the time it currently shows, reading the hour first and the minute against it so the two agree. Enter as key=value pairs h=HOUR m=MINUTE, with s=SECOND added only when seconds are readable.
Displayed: h=22 m=13
